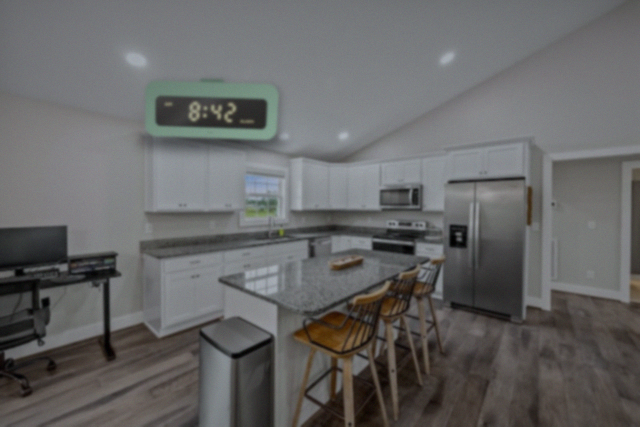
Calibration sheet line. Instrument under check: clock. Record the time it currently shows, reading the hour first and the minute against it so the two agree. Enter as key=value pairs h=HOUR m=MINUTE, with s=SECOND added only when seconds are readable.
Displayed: h=8 m=42
